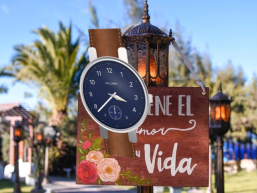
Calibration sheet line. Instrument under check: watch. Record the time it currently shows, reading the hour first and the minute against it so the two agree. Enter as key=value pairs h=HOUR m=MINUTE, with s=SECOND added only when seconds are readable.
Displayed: h=3 m=38
